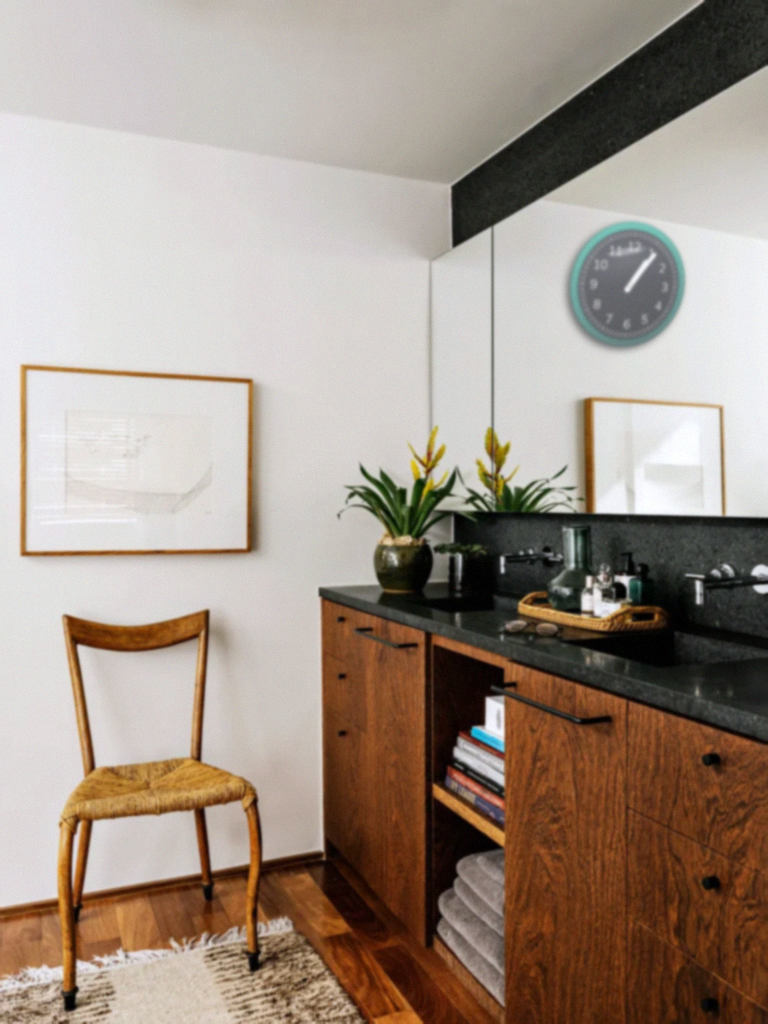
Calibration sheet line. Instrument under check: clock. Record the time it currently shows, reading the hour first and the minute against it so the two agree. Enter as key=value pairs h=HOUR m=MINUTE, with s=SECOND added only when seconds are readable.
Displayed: h=1 m=6
